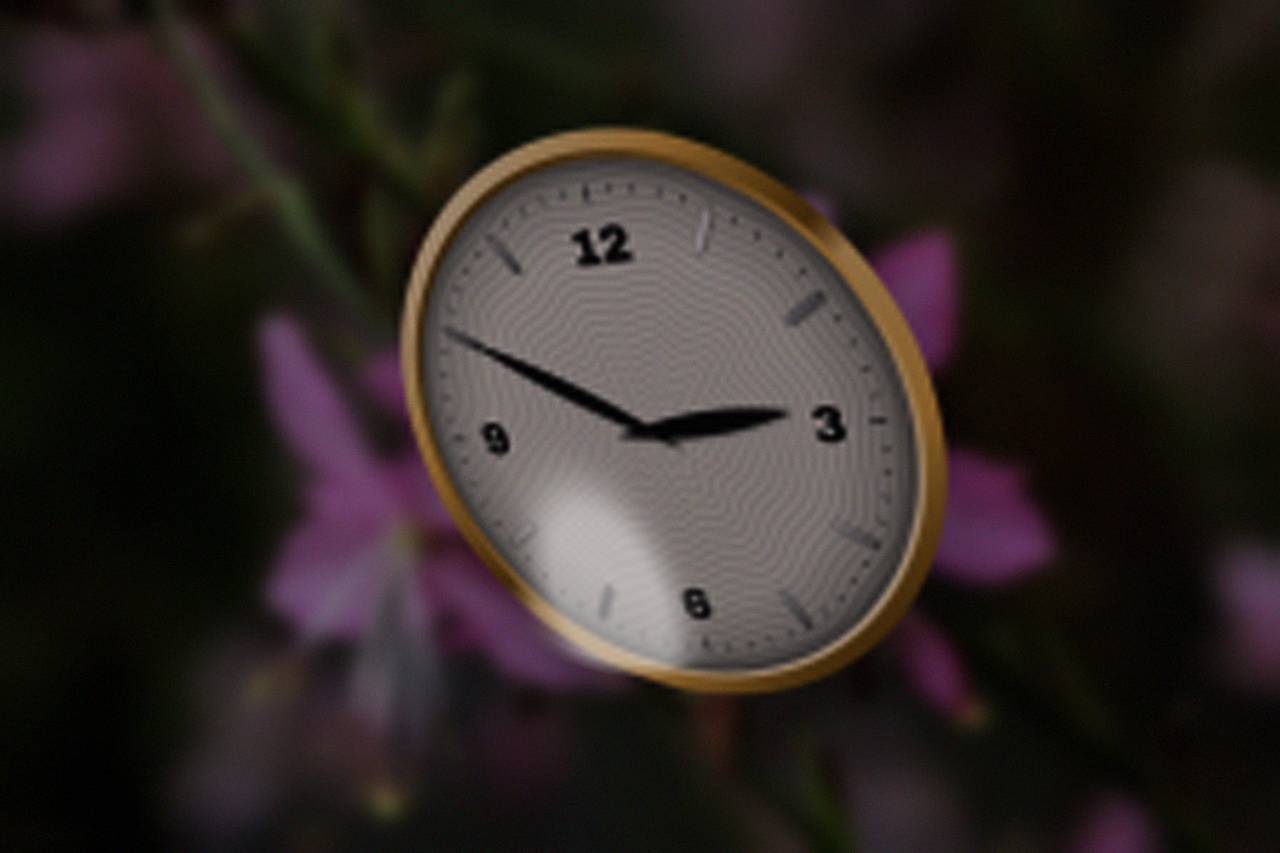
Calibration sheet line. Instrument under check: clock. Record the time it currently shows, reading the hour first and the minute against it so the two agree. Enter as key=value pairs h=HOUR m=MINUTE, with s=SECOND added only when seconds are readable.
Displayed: h=2 m=50
